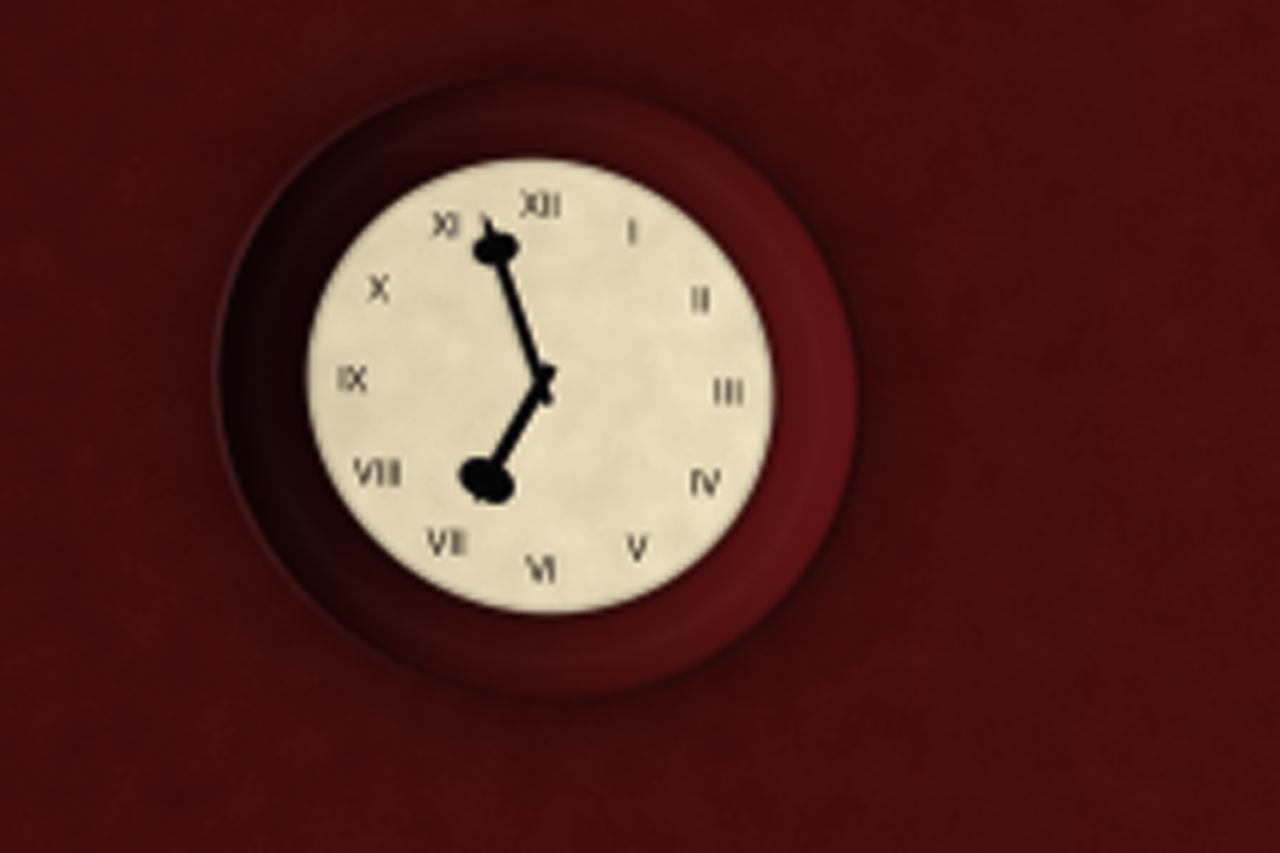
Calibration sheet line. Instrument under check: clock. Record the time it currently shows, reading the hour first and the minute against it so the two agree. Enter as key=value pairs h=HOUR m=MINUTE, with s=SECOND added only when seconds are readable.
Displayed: h=6 m=57
